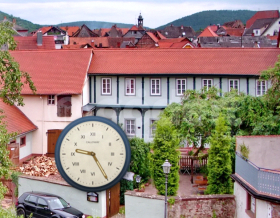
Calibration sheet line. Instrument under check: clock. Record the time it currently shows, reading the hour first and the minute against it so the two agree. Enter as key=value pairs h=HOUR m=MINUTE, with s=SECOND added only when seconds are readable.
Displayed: h=9 m=25
